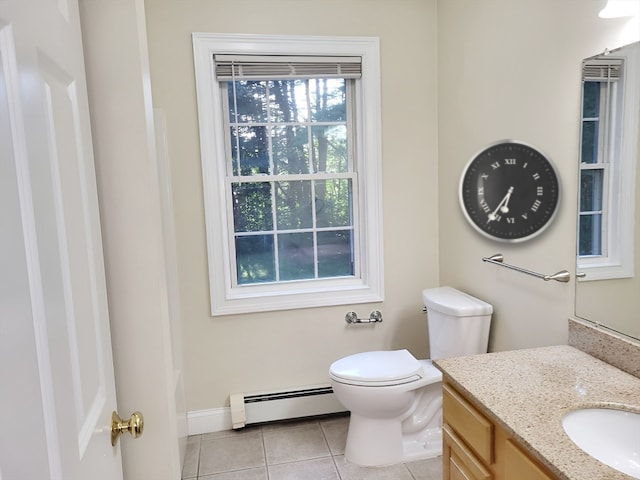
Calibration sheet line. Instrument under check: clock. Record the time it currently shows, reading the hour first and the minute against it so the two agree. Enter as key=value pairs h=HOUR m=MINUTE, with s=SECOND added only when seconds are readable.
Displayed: h=6 m=36
